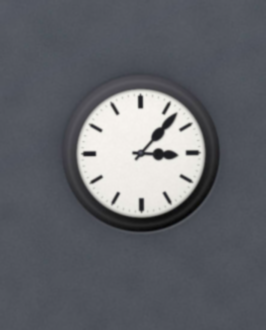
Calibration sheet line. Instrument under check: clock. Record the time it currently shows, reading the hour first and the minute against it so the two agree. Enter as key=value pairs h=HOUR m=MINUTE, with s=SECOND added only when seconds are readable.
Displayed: h=3 m=7
